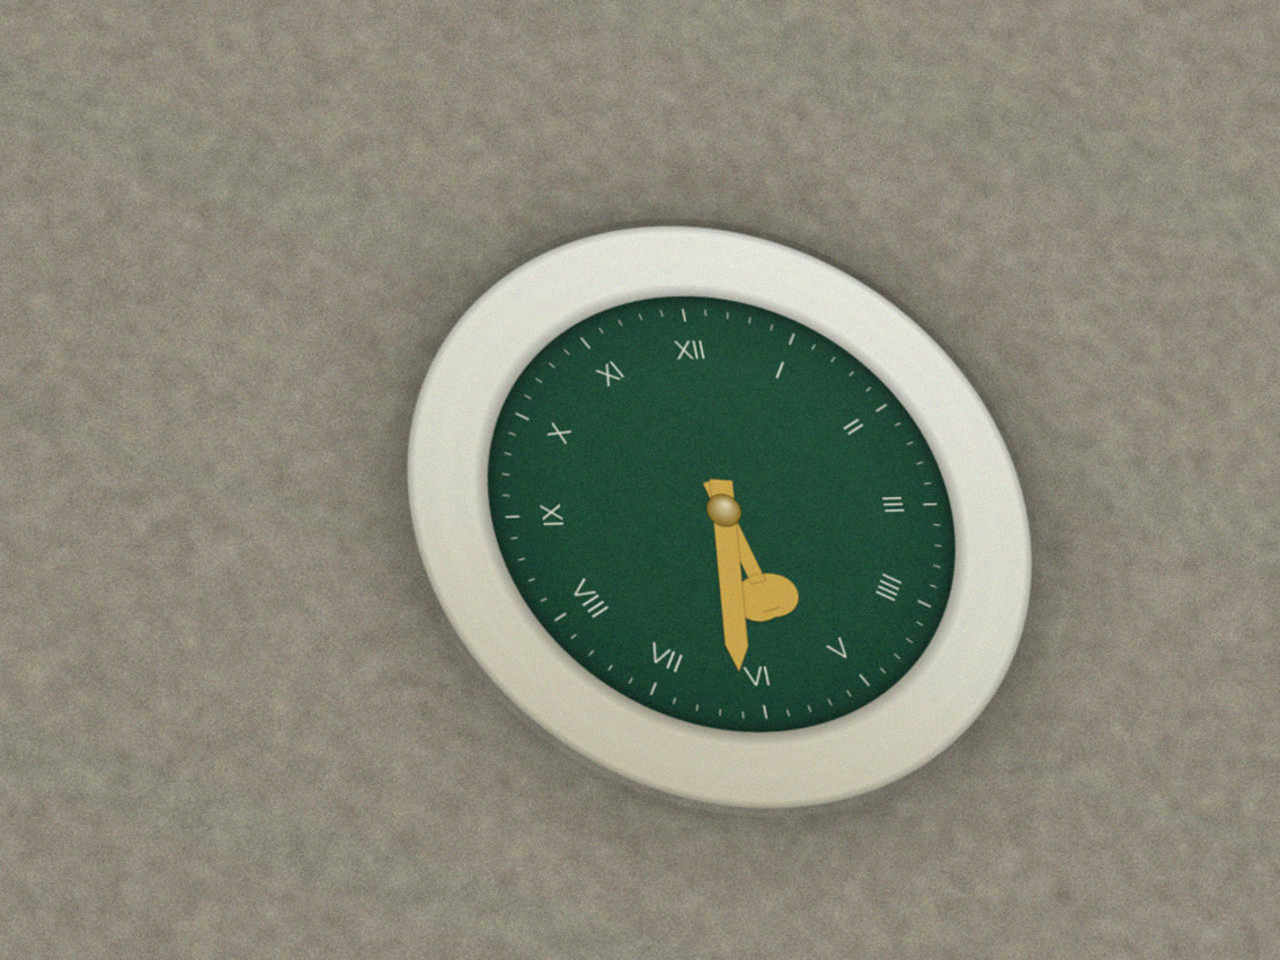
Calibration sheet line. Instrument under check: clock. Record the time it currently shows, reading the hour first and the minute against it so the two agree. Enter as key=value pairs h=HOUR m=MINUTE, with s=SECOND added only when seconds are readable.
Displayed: h=5 m=31
